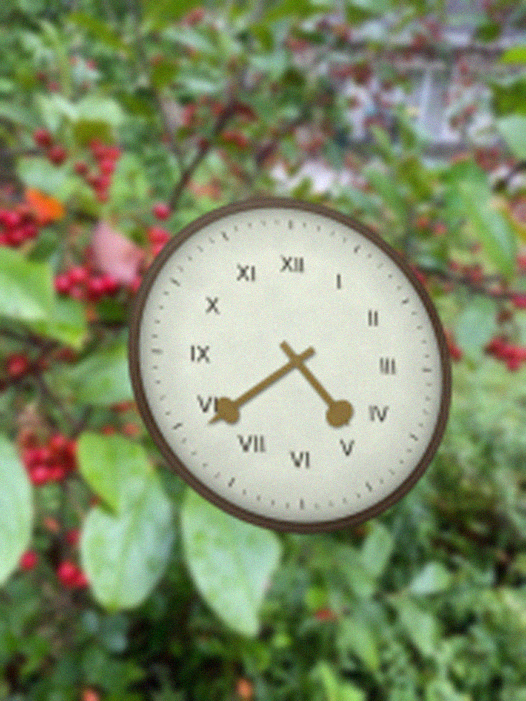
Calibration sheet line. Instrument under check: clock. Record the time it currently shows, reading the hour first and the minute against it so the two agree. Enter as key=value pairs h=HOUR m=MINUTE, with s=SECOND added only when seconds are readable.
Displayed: h=4 m=39
